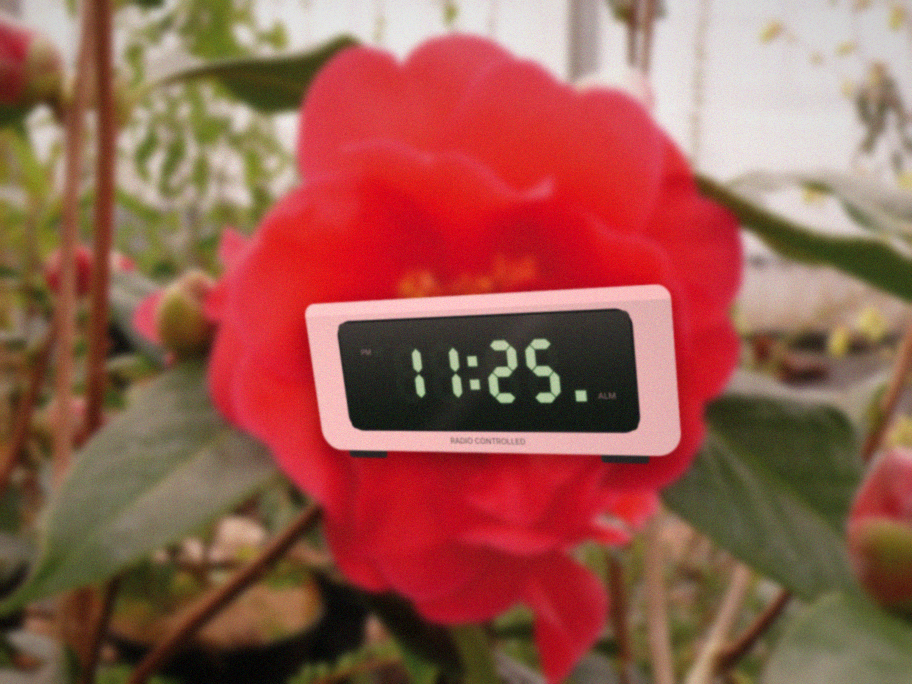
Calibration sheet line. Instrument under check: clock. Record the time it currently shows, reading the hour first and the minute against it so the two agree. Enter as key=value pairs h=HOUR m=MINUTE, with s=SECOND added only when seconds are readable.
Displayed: h=11 m=25
